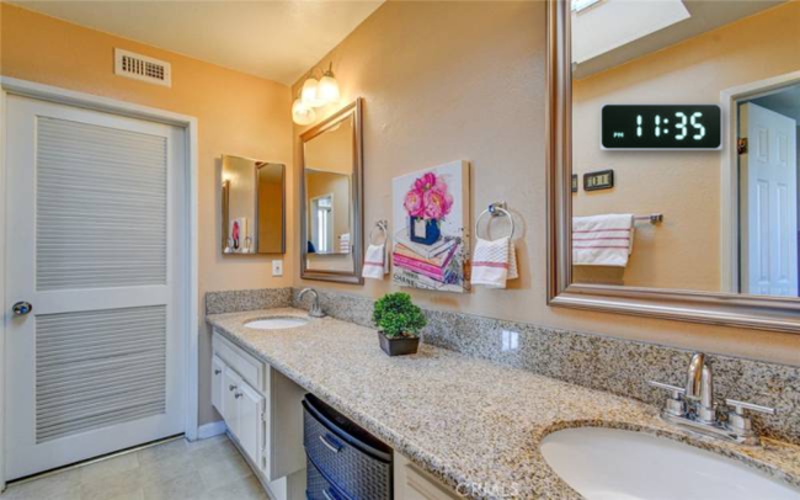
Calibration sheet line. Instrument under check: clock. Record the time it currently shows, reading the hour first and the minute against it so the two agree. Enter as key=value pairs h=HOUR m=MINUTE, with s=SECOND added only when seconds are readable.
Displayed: h=11 m=35
